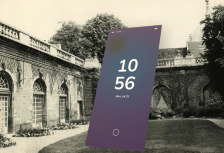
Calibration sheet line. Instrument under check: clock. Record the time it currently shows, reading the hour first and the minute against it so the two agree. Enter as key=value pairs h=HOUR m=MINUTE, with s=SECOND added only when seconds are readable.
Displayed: h=10 m=56
